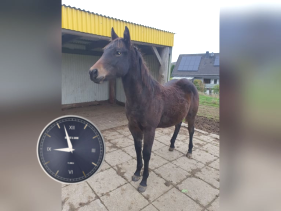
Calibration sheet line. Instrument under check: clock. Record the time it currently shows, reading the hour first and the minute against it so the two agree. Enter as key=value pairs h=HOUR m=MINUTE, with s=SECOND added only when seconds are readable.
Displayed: h=8 m=57
